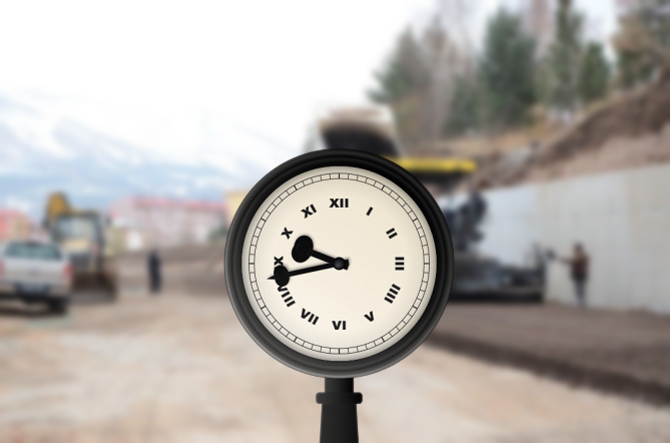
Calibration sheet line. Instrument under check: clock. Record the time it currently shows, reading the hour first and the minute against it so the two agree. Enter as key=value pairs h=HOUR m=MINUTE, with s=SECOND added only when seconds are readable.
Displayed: h=9 m=43
